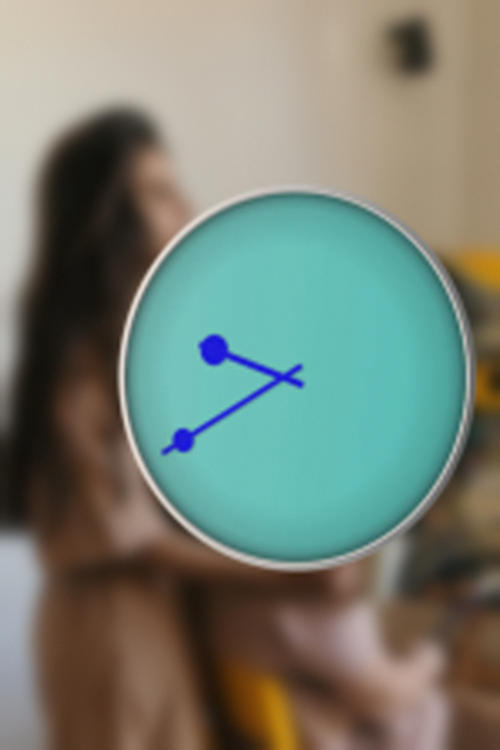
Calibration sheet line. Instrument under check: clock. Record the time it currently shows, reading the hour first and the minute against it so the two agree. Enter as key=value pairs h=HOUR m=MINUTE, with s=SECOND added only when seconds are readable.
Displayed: h=9 m=40
